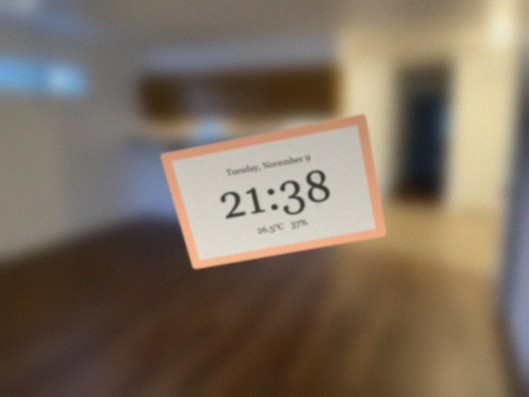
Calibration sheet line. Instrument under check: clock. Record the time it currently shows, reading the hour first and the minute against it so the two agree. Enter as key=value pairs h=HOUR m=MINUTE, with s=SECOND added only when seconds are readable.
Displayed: h=21 m=38
